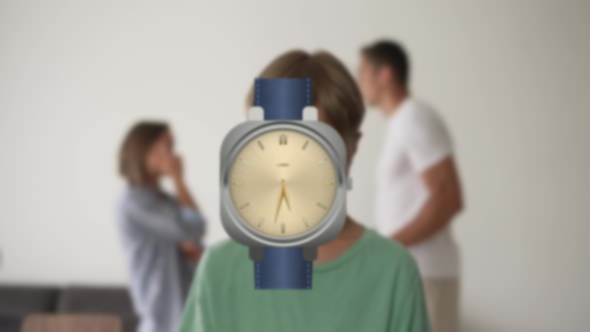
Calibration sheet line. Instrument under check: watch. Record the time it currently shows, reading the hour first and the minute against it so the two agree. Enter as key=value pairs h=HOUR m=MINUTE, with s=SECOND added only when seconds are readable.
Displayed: h=5 m=32
